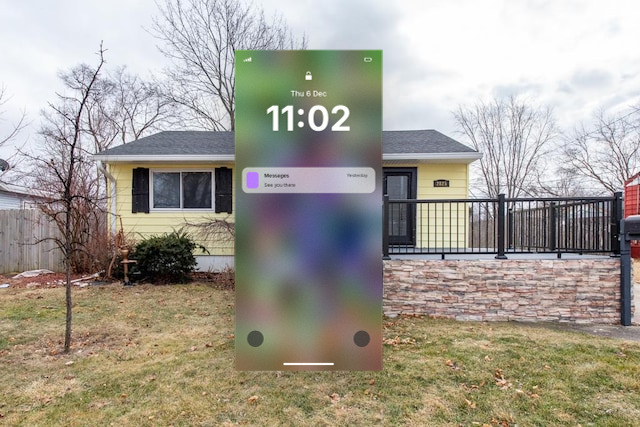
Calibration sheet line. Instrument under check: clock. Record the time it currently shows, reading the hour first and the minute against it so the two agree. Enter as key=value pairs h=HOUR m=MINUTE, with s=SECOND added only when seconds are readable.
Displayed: h=11 m=2
